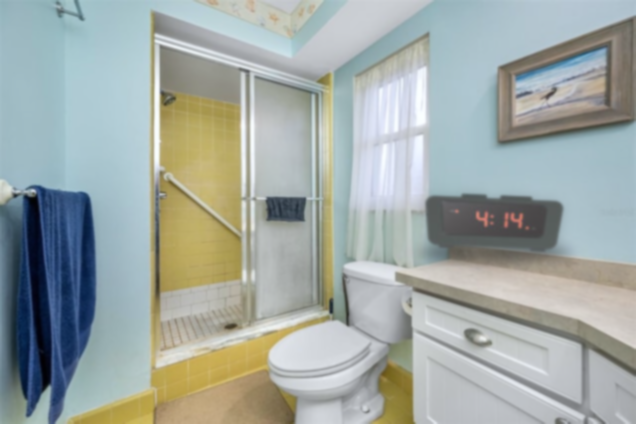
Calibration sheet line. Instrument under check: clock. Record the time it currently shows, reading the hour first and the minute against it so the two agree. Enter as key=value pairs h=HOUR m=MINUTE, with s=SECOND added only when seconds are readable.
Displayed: h=4 m=14
